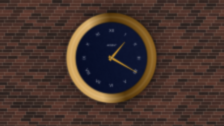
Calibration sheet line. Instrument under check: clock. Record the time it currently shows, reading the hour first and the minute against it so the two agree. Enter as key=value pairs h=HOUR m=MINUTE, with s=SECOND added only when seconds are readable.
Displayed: h=1 m=20
